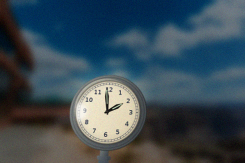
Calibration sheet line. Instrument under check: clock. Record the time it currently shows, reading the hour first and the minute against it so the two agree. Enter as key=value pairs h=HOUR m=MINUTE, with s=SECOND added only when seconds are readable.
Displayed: h=1 m=59
